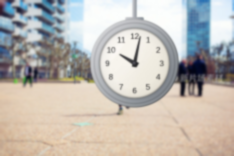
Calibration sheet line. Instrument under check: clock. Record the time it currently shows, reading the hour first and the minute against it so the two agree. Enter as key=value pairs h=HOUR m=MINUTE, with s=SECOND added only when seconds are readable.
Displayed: h=10 m=2
